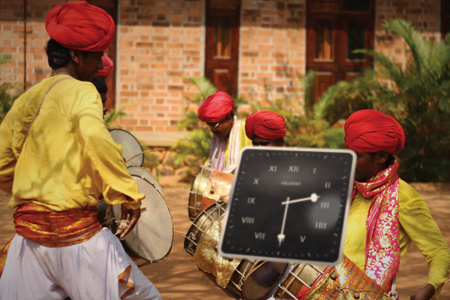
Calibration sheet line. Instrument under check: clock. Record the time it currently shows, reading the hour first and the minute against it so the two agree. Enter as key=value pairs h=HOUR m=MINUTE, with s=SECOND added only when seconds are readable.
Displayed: h=2 m=30
